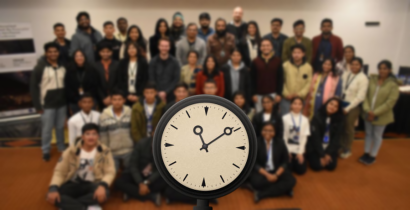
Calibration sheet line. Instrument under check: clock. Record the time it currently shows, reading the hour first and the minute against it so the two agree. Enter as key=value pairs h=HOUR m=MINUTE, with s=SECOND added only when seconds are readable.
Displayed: h=11 m=9
